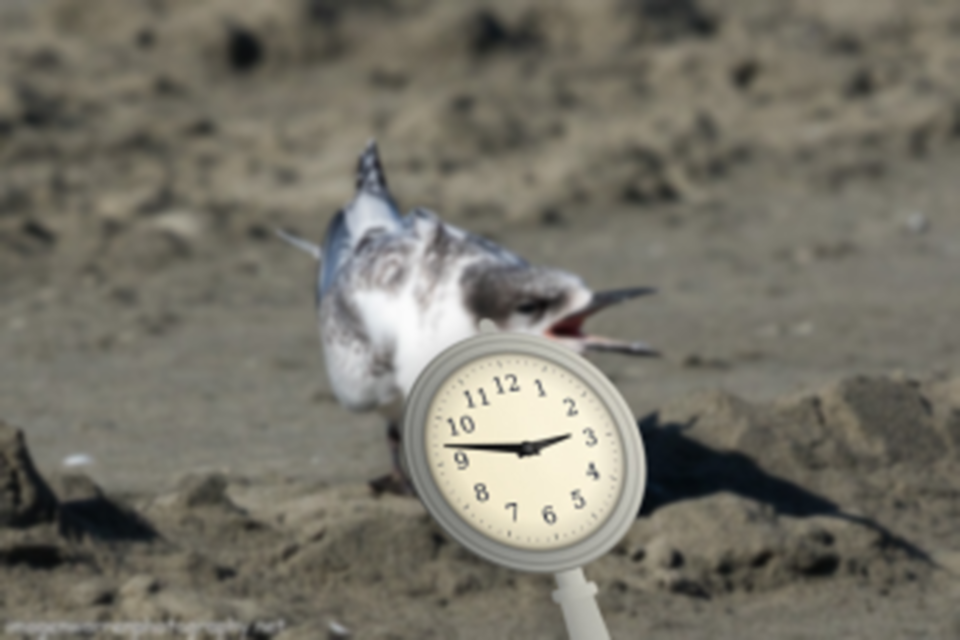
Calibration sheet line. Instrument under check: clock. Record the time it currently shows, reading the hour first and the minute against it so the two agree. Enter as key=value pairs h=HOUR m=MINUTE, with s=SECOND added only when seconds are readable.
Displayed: h=2 m=47
